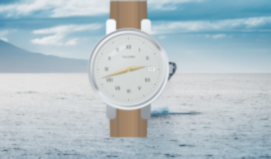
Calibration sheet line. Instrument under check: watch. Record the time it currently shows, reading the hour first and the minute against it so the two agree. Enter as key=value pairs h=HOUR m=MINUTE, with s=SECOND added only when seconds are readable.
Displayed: h=2 m=42
